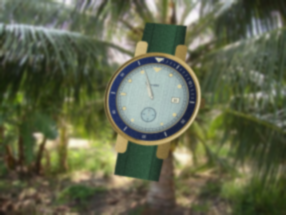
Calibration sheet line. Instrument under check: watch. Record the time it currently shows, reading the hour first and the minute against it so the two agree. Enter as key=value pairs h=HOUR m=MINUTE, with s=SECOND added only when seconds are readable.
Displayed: h=10 m=56
